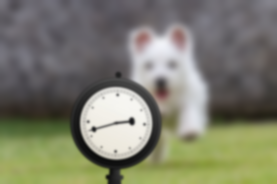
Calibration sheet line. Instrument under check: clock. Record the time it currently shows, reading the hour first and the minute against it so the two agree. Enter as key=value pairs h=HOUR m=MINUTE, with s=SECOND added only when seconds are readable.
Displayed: h=2 m=42
